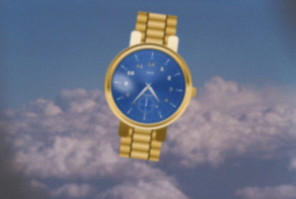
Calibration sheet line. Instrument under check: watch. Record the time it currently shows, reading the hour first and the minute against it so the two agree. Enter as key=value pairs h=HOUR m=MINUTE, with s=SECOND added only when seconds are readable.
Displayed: h=4 m=36
